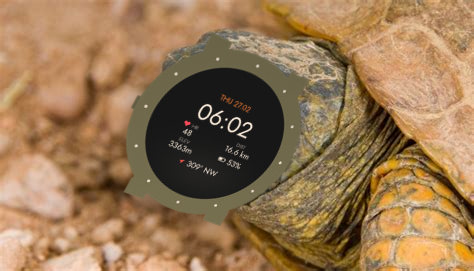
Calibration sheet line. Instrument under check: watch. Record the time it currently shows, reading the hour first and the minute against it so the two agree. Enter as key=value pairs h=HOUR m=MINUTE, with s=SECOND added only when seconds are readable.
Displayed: h=6 m=2
